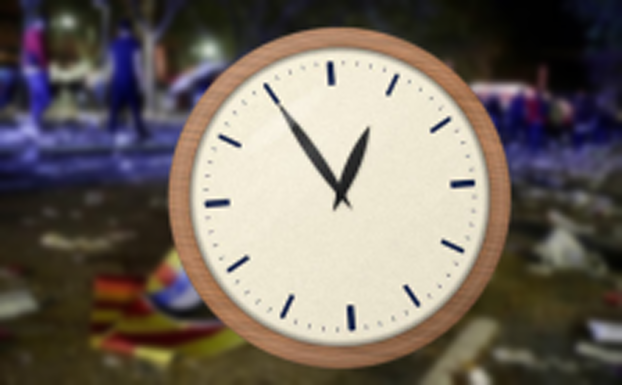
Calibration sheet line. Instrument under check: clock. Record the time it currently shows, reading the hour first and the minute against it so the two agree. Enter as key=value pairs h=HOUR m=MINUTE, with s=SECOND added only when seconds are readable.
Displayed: h=12 m=55
